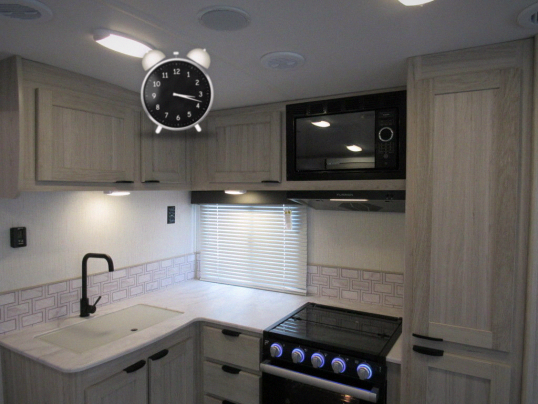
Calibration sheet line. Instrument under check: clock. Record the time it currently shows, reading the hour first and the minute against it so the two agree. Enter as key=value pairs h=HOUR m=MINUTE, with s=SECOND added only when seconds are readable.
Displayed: h=3 m=18
